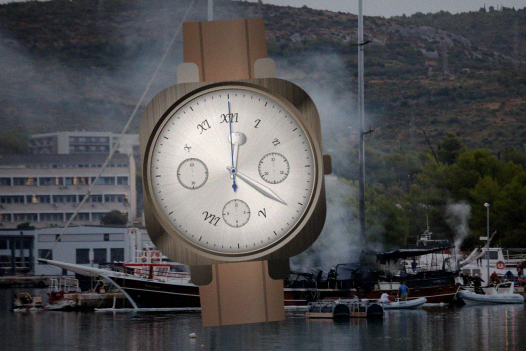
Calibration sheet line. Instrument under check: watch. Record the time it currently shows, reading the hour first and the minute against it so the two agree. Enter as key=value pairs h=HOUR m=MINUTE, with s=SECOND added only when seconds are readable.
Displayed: h=12 m=21
